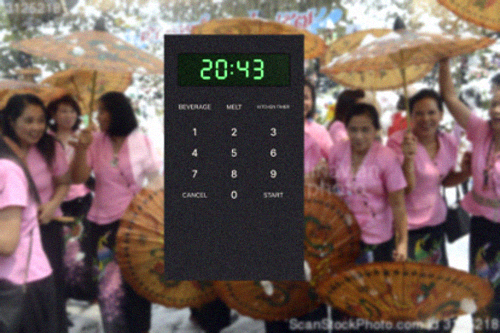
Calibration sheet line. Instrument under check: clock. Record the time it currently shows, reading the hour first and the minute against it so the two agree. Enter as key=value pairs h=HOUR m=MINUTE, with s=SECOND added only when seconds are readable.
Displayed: h=20 m=43
